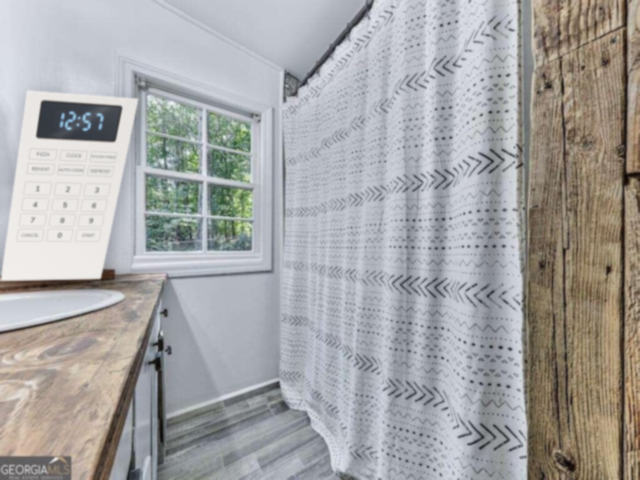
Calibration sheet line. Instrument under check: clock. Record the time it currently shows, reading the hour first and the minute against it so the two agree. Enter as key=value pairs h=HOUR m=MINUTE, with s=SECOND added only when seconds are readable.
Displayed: h=12 m=57
